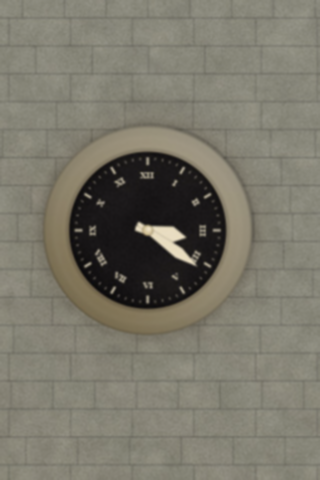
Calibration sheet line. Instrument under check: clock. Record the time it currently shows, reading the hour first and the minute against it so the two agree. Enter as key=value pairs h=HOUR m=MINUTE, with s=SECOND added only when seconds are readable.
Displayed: h=3 m=21
